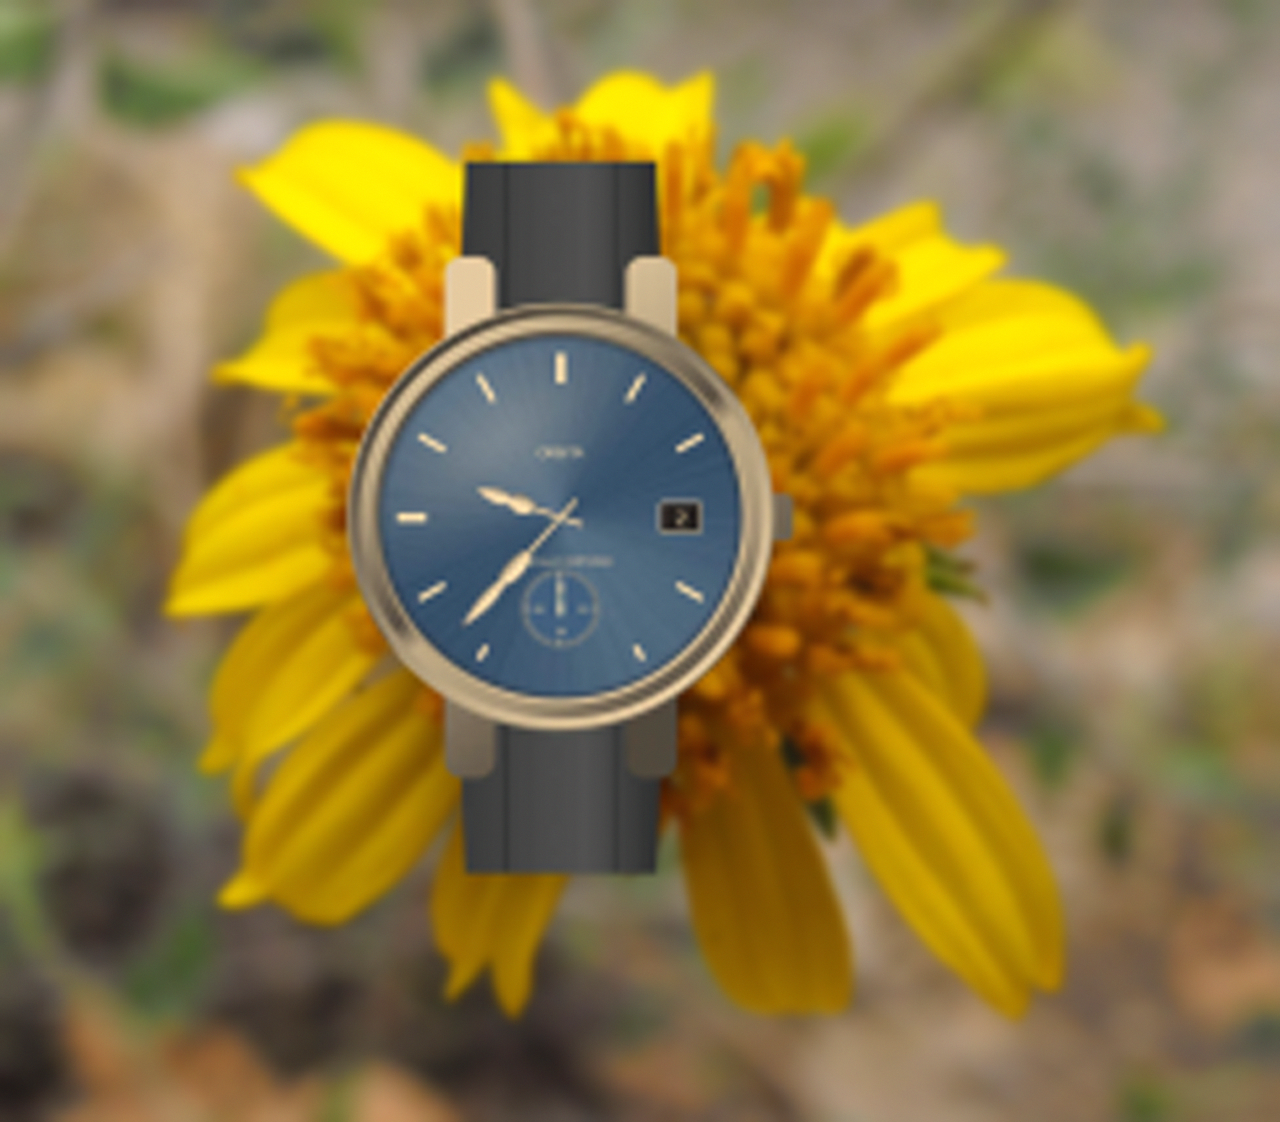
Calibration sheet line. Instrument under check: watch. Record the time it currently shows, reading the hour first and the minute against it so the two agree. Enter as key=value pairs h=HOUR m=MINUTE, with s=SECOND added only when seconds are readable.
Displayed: h=9 m=37
